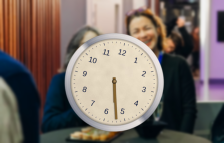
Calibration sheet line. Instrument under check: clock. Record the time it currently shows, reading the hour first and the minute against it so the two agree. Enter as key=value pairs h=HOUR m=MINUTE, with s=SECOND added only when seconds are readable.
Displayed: h=5 m=27
